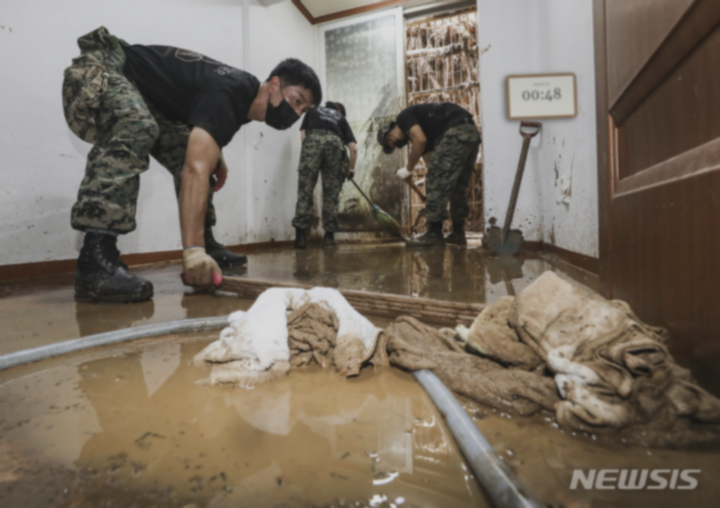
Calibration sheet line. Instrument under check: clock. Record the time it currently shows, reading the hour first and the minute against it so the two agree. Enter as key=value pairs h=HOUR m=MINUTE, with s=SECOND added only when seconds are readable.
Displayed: h=0 m=48
